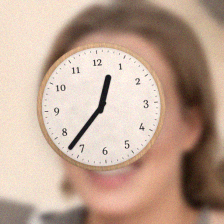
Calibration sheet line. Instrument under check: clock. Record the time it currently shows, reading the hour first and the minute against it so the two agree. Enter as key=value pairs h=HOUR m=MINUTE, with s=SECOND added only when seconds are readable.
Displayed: h=12 m=37
